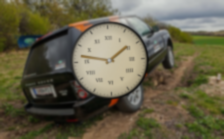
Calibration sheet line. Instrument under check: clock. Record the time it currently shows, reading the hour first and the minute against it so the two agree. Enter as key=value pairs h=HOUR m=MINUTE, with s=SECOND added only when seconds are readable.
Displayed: h=1 m=47
